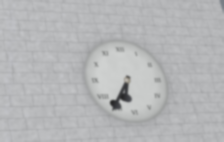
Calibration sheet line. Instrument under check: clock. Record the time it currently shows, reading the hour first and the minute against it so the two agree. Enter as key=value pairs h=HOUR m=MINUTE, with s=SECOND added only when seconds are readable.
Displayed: h=6 m=36
